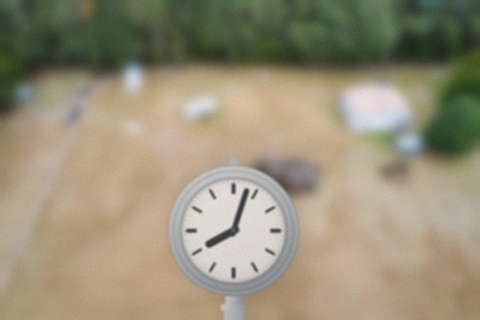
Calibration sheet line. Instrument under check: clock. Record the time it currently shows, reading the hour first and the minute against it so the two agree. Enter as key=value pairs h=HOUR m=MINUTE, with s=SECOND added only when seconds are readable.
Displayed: h=8 m=3
